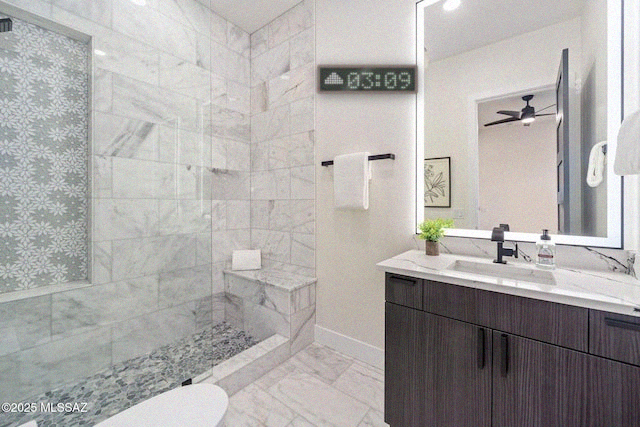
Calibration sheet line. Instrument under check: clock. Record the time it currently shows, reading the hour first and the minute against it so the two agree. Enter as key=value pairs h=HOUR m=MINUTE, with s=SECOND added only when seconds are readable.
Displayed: h=3 m=9
